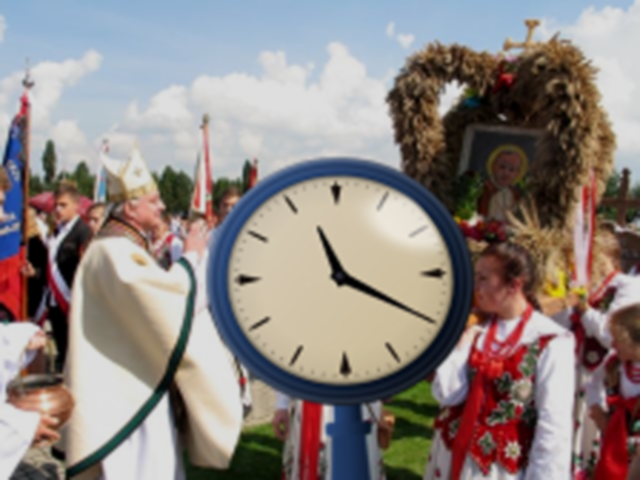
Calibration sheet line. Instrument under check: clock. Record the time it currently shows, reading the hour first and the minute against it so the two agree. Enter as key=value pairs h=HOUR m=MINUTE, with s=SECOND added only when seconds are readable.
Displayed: h=11 m=20
